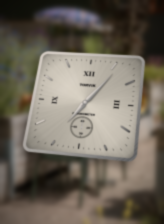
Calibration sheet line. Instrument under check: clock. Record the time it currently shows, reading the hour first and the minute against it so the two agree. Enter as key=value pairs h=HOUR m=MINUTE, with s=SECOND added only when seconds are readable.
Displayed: h=7 m=6
